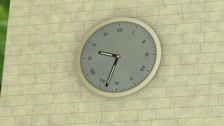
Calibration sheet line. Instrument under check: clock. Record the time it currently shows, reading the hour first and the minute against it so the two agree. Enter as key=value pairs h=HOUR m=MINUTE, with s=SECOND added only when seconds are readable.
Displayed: h=9 m=33
